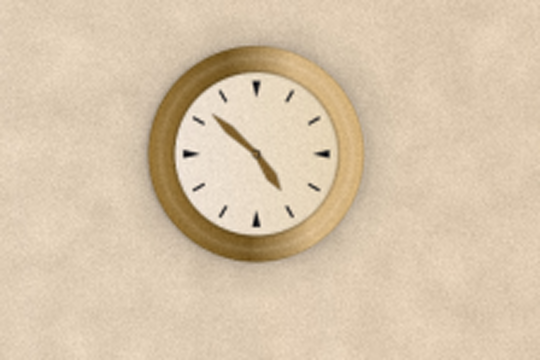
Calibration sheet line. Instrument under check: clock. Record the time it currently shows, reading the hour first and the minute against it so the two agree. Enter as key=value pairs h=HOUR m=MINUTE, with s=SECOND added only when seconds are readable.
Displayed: h=4 m=52
